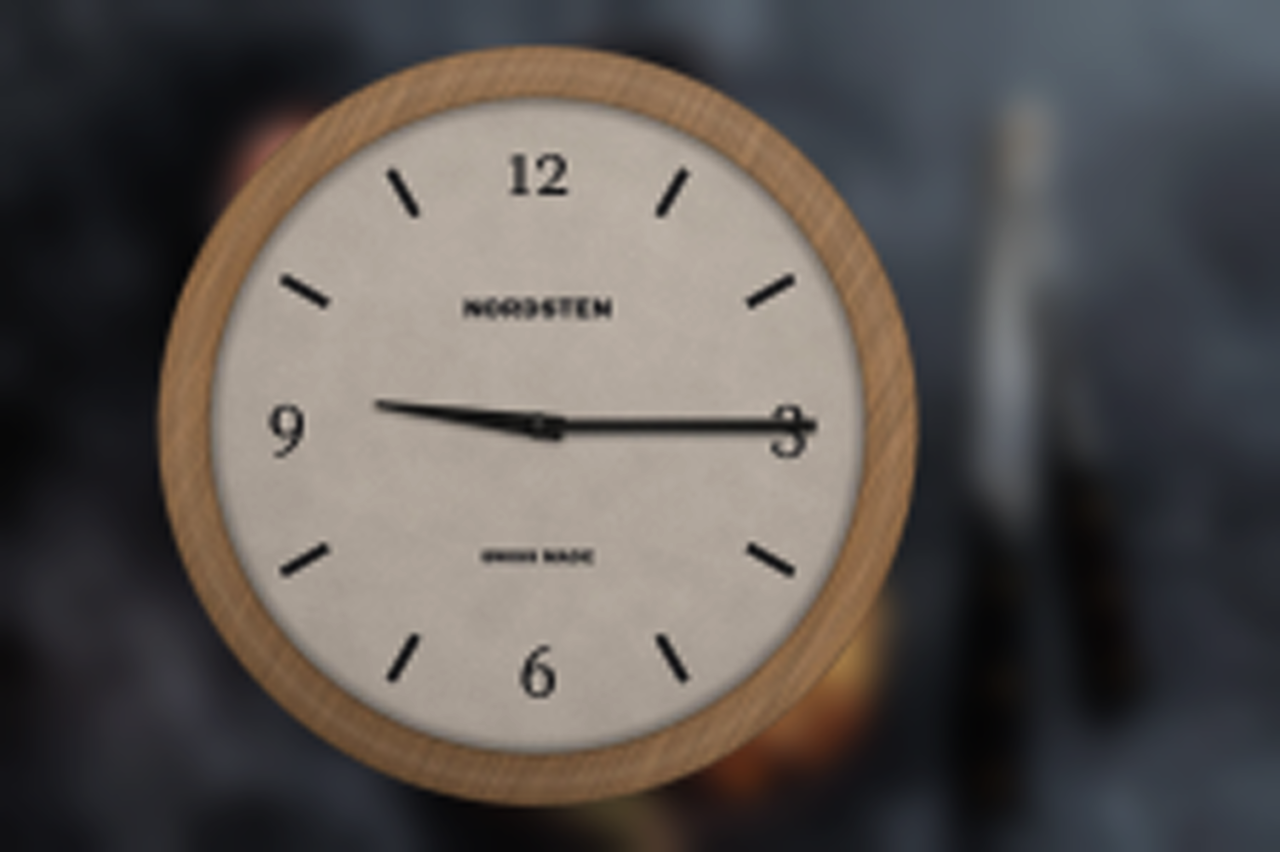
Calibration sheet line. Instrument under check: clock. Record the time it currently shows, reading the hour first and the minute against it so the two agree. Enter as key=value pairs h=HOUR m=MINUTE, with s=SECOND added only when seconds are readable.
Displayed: h=9 m=15
